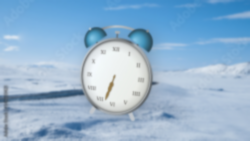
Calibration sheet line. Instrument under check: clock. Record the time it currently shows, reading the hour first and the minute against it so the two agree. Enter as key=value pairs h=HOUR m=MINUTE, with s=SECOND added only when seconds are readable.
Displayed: h=6 m=33
